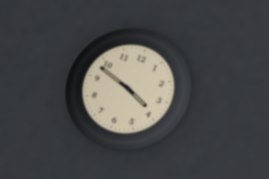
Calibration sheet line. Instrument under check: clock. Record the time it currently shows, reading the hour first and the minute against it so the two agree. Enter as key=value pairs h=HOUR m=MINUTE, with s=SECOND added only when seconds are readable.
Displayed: h=3 m=48
